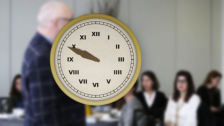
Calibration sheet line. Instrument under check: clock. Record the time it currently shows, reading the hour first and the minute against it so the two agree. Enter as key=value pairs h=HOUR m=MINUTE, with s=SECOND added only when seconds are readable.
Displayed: h=9 m=49
